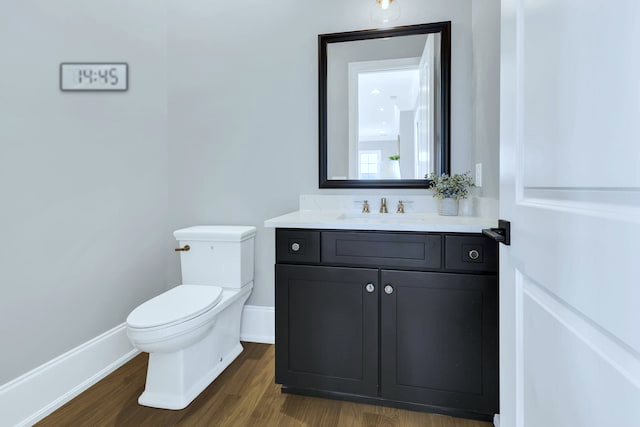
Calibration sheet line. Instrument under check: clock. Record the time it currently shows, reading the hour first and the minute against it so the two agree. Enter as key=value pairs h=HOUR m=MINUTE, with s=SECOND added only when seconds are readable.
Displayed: h=14 m=45
